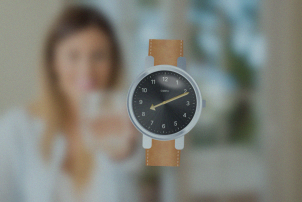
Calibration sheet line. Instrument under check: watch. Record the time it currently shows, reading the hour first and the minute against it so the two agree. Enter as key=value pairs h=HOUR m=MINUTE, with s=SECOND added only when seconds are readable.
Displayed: h=8 m=11
